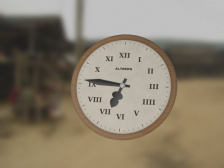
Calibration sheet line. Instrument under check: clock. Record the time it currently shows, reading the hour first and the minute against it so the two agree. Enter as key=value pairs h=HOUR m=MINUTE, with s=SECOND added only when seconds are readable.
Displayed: h=6 m=46
